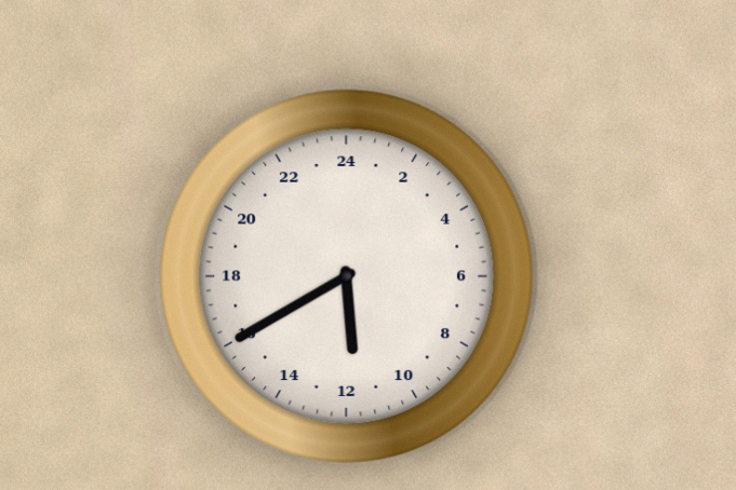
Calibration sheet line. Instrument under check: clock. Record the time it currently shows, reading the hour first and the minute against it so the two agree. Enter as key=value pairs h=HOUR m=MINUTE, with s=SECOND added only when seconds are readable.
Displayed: h=11 m=40
